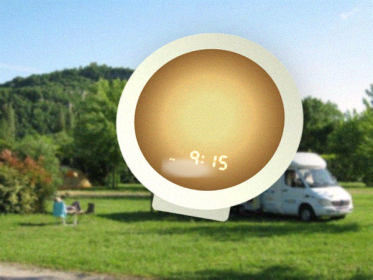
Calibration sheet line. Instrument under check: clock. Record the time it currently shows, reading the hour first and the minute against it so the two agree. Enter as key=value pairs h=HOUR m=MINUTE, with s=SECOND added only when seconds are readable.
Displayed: h=9 m=15
